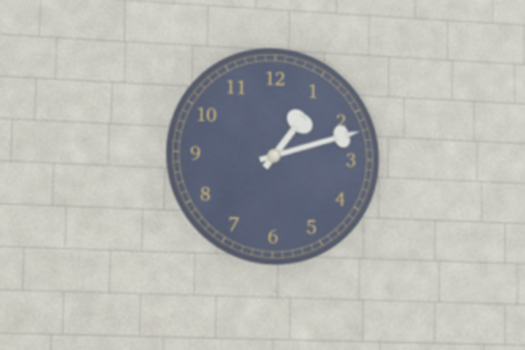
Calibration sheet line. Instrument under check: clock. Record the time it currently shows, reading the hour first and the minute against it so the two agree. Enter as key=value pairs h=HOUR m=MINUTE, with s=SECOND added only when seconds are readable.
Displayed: h=1 m=12
